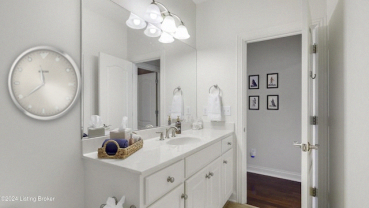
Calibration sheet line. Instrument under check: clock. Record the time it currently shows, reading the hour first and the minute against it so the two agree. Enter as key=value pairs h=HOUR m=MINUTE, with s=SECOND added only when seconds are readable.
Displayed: h=11 m=39
